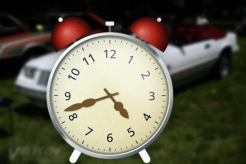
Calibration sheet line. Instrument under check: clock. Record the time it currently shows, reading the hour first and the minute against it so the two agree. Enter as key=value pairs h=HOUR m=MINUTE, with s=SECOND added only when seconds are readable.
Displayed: h=4 m=42
